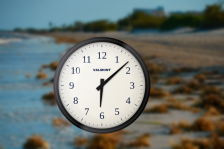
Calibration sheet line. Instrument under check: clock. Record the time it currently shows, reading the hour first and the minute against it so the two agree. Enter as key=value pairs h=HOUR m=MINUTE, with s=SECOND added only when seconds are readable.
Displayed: h=6 m=8
